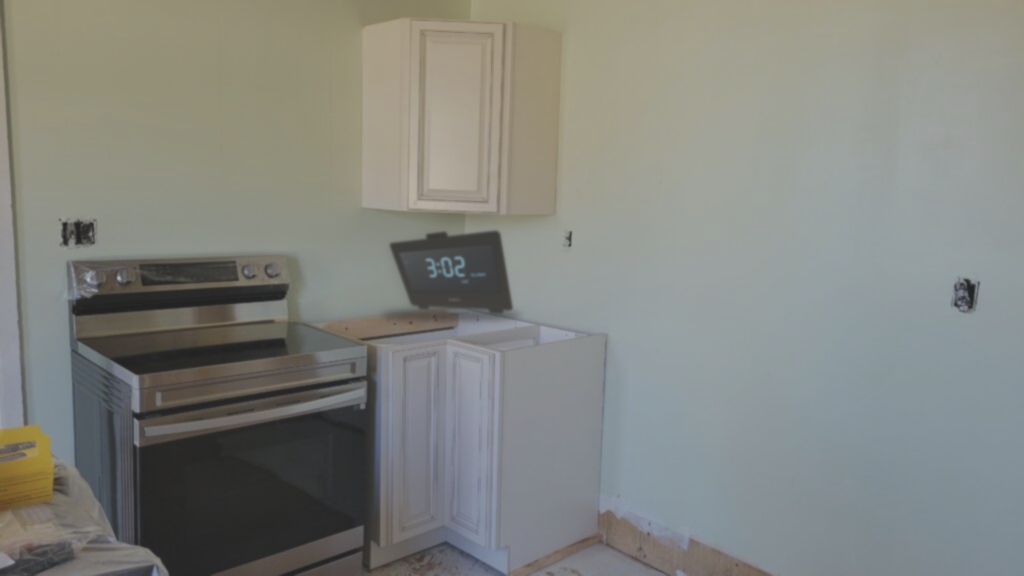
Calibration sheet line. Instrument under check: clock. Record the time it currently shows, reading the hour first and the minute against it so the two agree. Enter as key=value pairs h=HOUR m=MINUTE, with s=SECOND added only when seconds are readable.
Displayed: h=3 m=2
